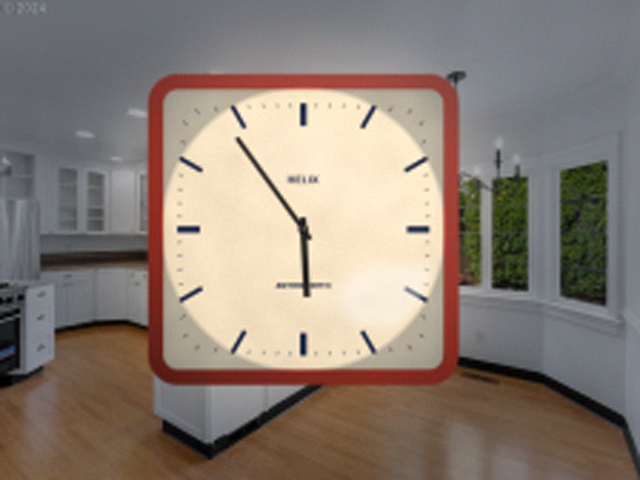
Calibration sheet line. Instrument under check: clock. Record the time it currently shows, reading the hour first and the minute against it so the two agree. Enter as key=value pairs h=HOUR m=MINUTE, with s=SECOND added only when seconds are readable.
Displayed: h=5 m=54
